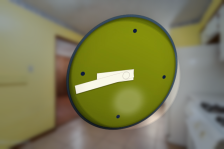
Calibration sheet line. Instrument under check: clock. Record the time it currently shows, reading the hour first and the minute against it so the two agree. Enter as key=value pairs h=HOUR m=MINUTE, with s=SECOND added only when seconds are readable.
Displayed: h=8 m=42
